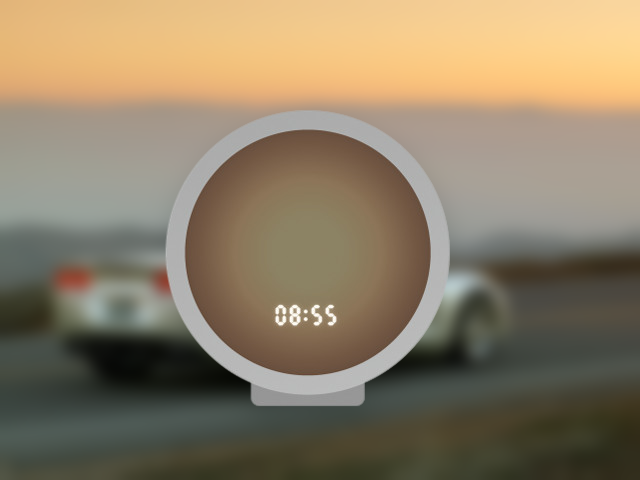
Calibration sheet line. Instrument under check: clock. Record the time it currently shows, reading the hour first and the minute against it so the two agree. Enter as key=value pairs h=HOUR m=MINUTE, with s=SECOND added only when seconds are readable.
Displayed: h=8 m=55
